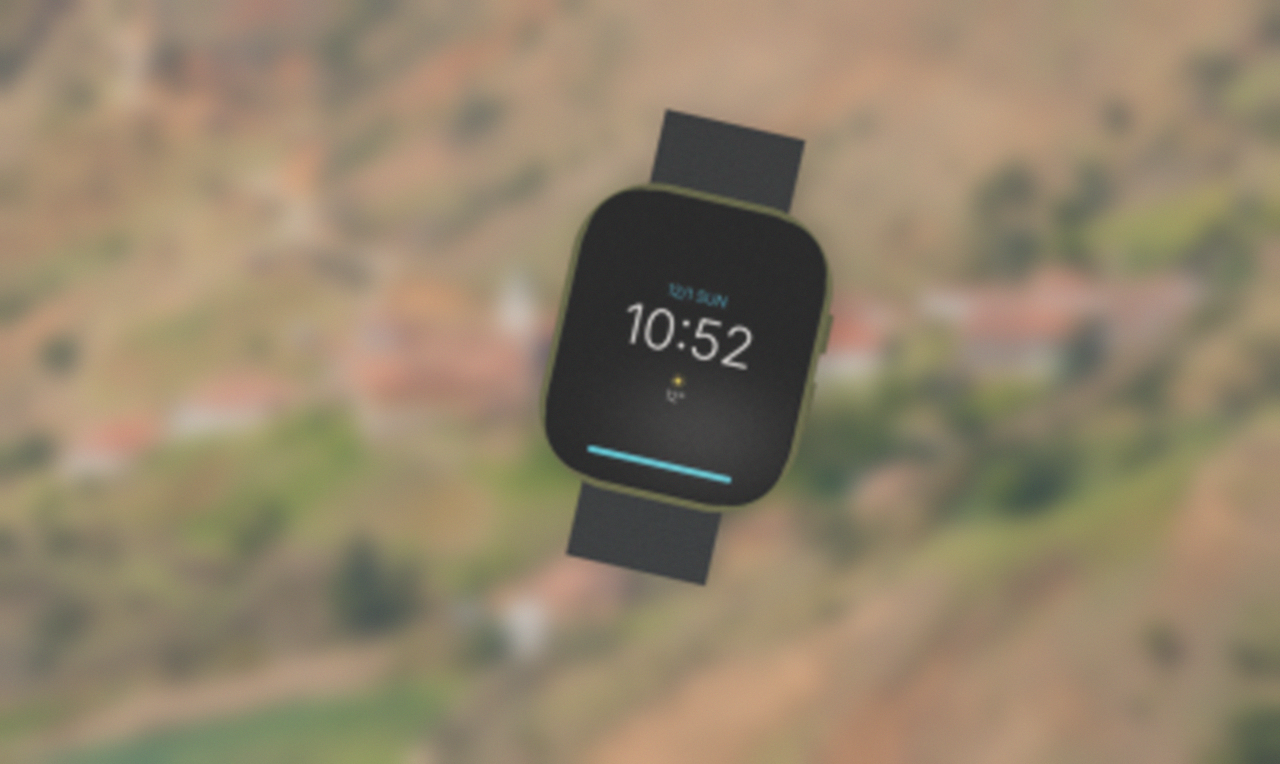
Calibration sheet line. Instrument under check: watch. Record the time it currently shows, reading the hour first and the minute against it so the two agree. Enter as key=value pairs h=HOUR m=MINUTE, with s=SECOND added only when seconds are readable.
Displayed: h=10 m=52
